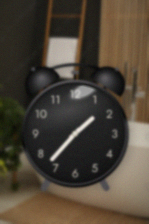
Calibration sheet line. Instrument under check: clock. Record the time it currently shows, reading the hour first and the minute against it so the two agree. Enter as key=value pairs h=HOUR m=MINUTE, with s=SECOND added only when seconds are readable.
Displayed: h=1 m=37
